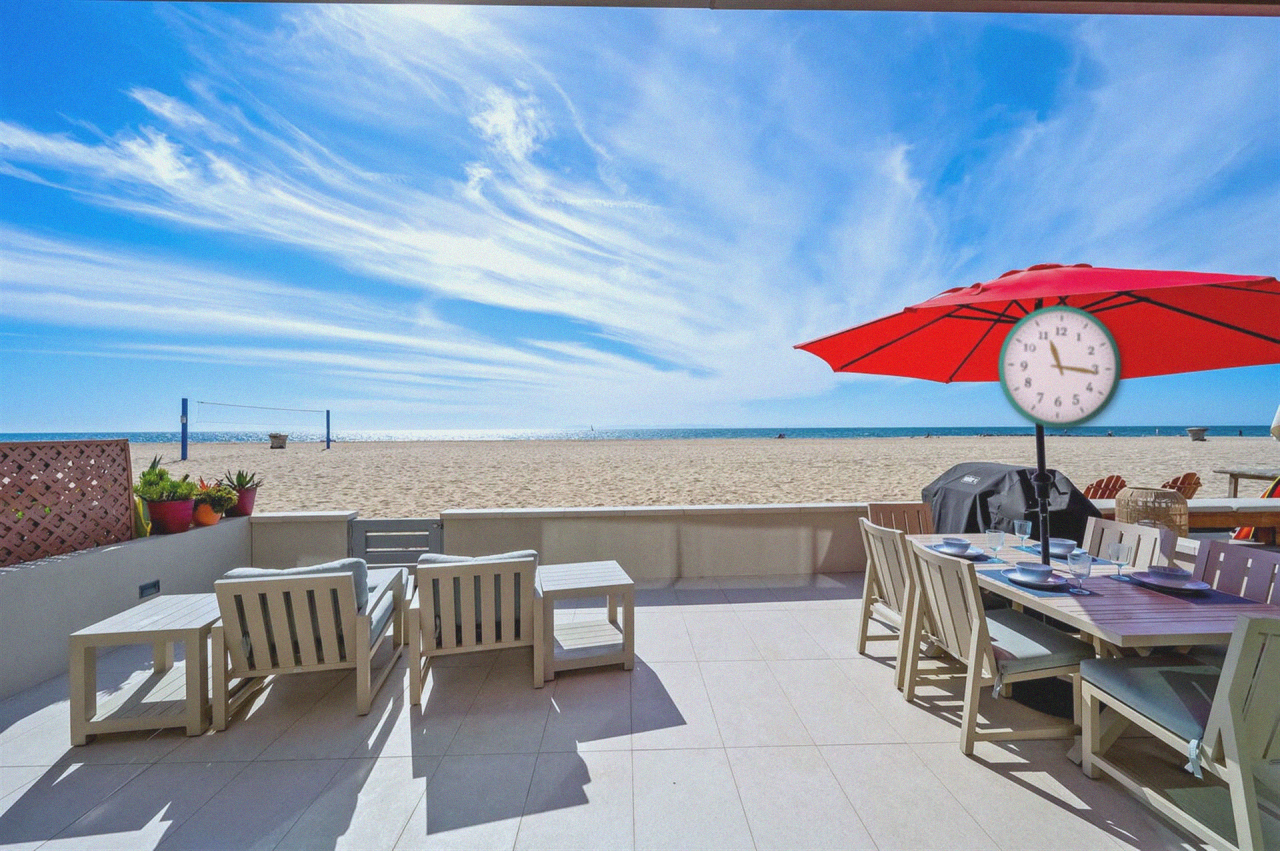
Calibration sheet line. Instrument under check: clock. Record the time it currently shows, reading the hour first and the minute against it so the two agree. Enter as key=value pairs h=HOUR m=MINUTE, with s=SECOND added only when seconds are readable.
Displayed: h=11 m=16
